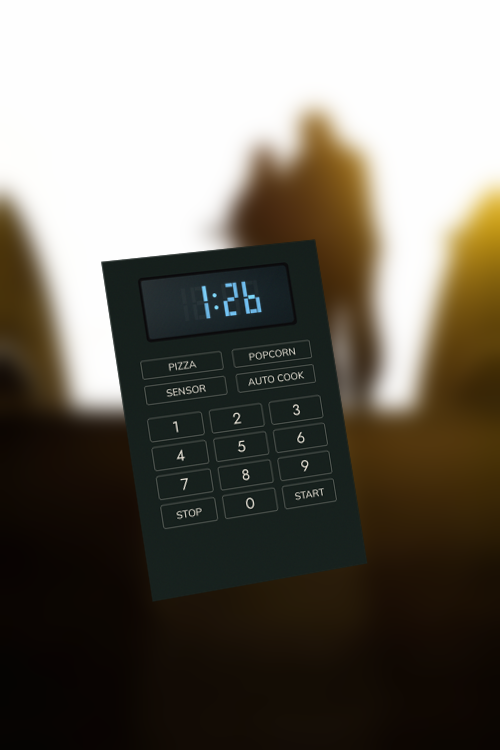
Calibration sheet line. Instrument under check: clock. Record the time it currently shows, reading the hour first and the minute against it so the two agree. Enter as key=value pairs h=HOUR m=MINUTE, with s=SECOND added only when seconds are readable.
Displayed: h=1 m=26
